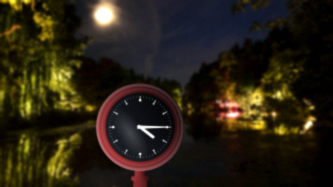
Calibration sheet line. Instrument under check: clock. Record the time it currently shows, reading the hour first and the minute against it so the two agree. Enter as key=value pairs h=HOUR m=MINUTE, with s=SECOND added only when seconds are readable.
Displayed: h=4 m=15
